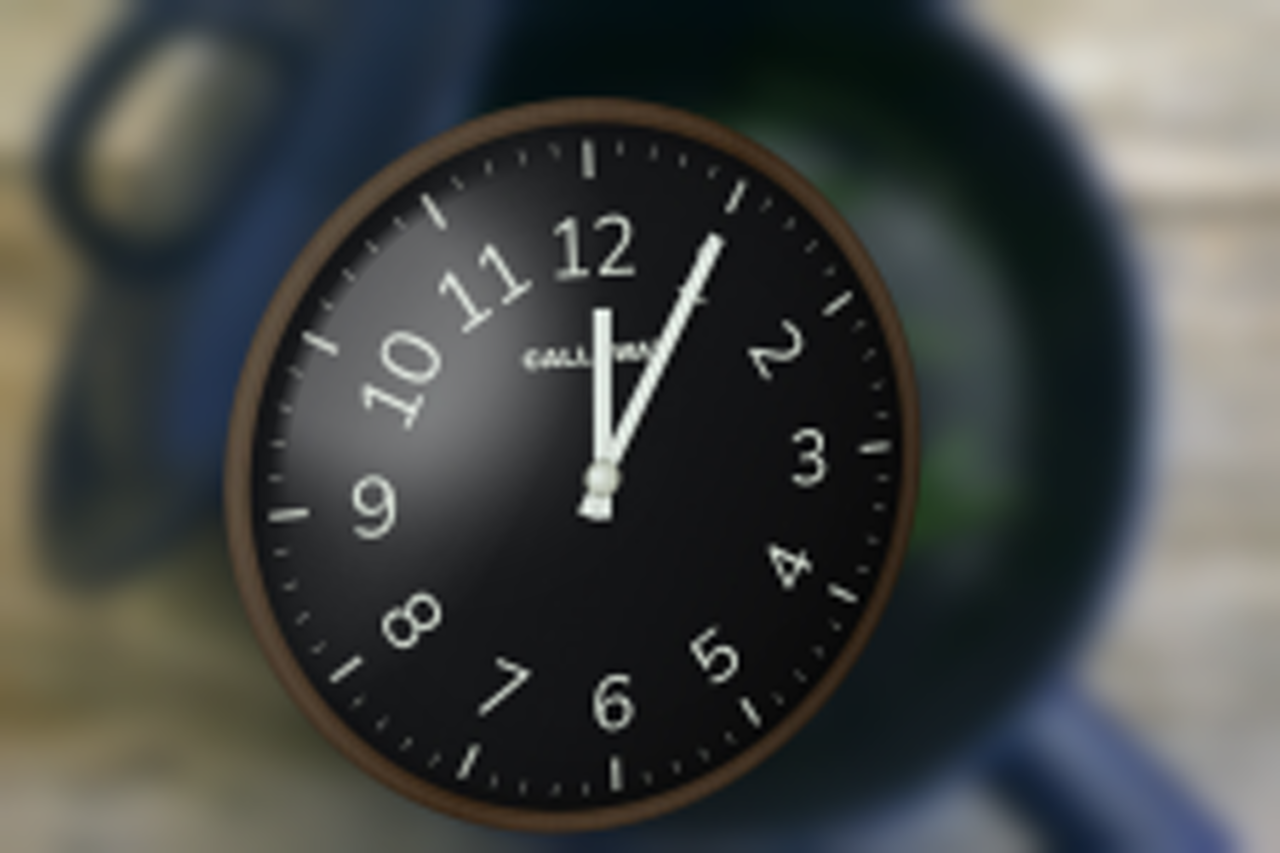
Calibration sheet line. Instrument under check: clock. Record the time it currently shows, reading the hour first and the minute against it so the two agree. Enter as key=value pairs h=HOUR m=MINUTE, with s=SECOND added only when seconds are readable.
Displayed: h=12 m=5
